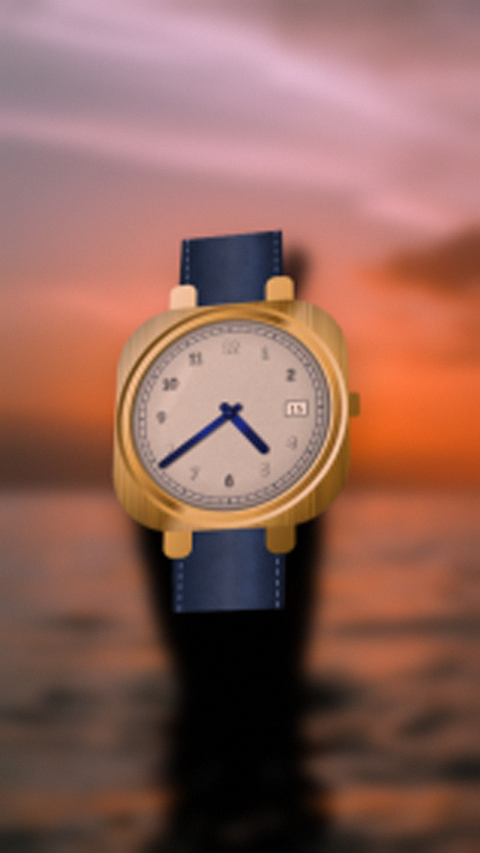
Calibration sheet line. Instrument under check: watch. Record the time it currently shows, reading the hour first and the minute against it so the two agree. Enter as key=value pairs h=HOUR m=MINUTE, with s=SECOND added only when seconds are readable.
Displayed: h=4 m=39
